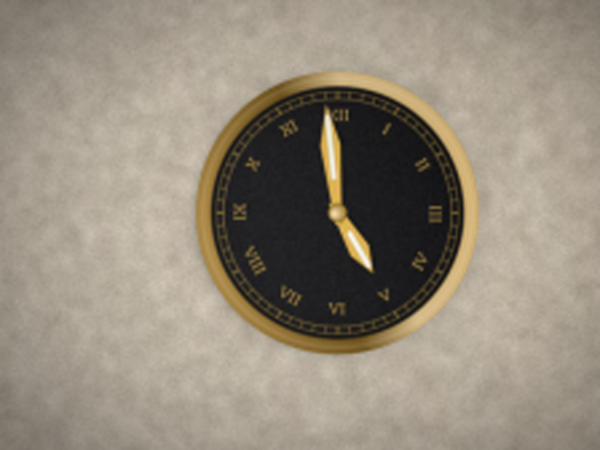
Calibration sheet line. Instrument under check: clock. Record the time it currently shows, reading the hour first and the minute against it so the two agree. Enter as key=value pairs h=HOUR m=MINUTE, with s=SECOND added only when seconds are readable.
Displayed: h=4 m=59
